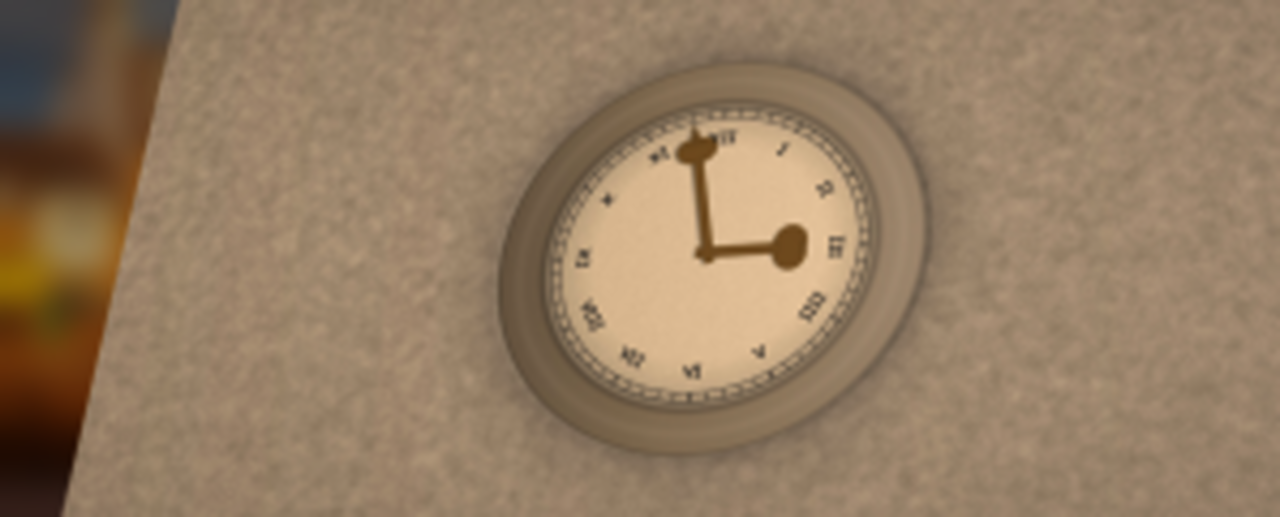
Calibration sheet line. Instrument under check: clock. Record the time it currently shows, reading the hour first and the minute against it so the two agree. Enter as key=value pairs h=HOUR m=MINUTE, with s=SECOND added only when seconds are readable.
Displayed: h=2 m=58
